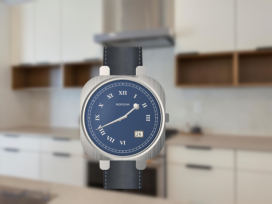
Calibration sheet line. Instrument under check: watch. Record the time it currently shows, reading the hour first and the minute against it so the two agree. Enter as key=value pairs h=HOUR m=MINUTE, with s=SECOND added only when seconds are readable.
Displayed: h=1 m=41
